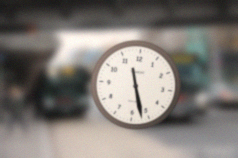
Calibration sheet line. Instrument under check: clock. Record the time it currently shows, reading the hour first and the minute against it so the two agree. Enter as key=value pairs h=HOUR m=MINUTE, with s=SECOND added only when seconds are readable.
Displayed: h=11 m=27
